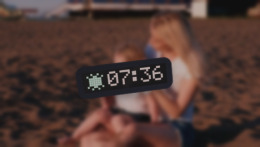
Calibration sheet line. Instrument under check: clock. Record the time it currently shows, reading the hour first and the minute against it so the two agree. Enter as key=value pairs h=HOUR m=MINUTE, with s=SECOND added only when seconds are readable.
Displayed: h=7 m=36
